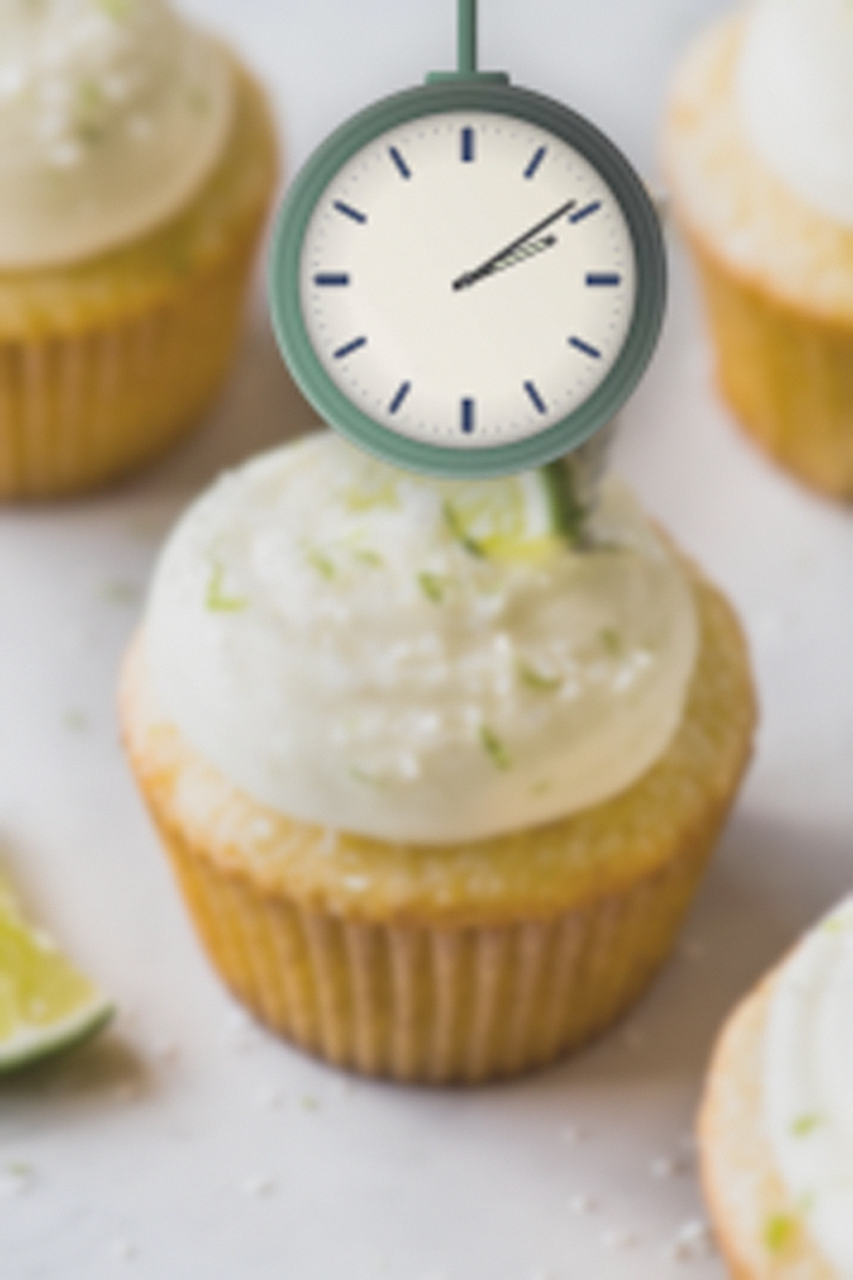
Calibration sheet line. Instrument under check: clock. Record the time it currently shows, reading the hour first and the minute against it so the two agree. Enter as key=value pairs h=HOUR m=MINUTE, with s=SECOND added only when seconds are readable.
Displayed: h=2 m=9
